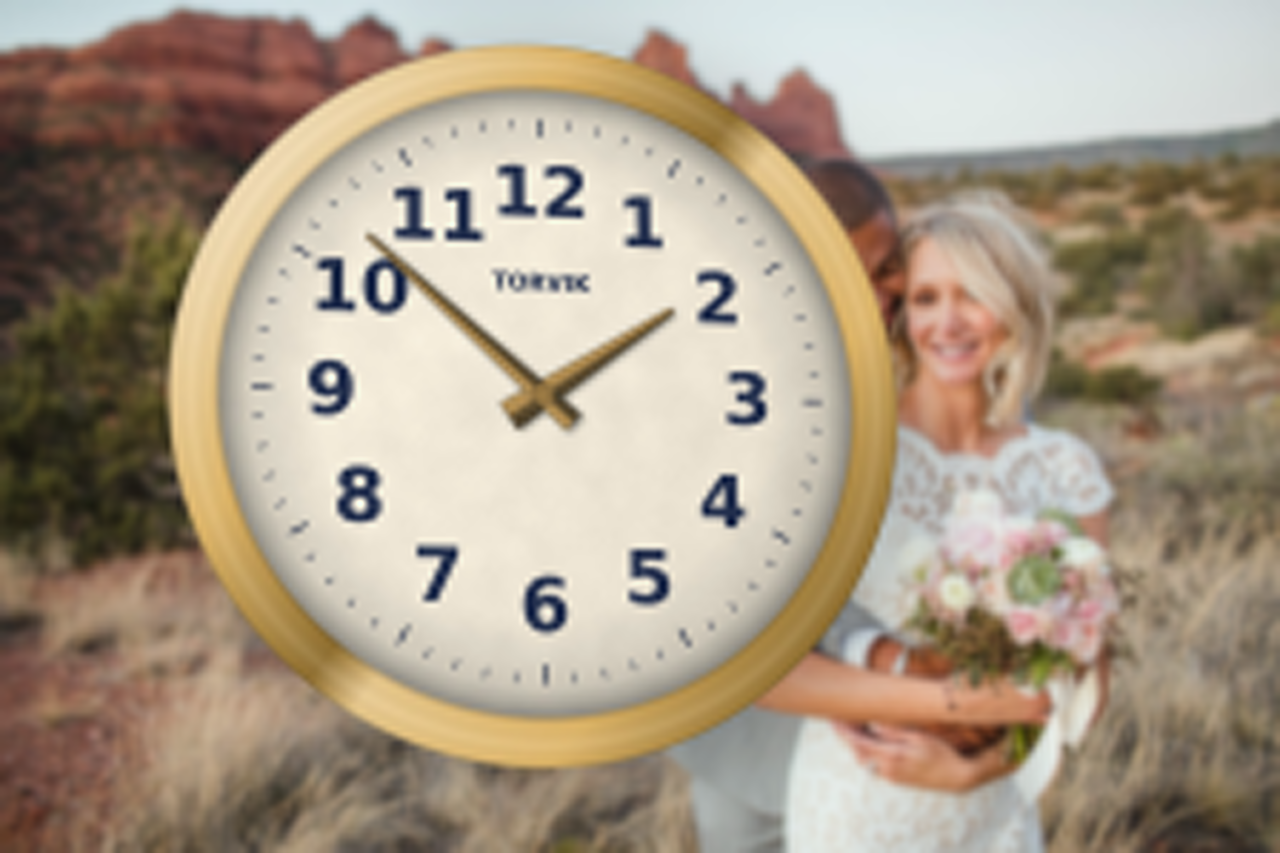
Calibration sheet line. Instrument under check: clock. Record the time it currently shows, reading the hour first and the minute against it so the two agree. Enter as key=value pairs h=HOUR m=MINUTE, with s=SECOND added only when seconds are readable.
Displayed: h=1 m=52
